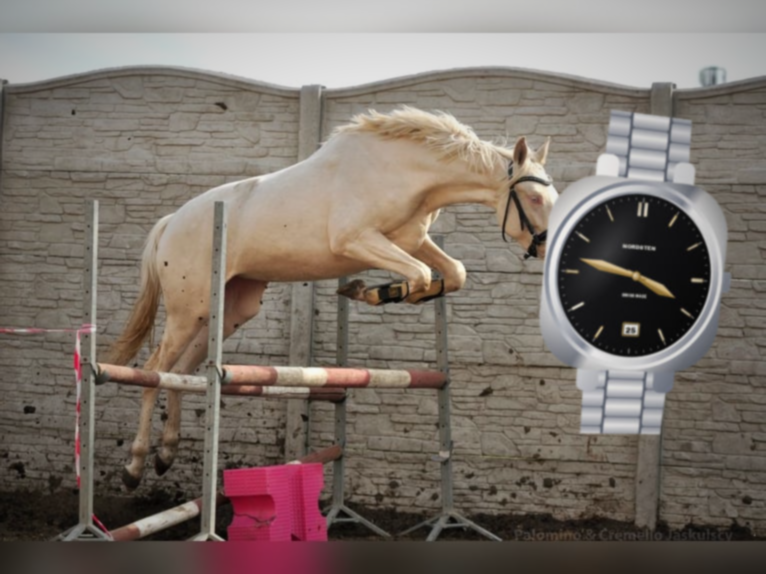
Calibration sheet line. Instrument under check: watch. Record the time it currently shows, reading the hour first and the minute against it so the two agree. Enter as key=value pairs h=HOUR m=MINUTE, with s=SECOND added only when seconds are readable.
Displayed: h=3 m=47
